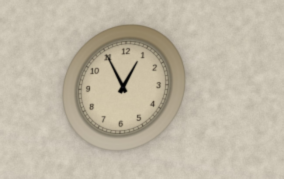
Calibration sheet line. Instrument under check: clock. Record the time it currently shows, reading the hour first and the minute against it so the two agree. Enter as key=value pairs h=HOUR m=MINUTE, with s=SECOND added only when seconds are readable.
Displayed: h=12 m=55
